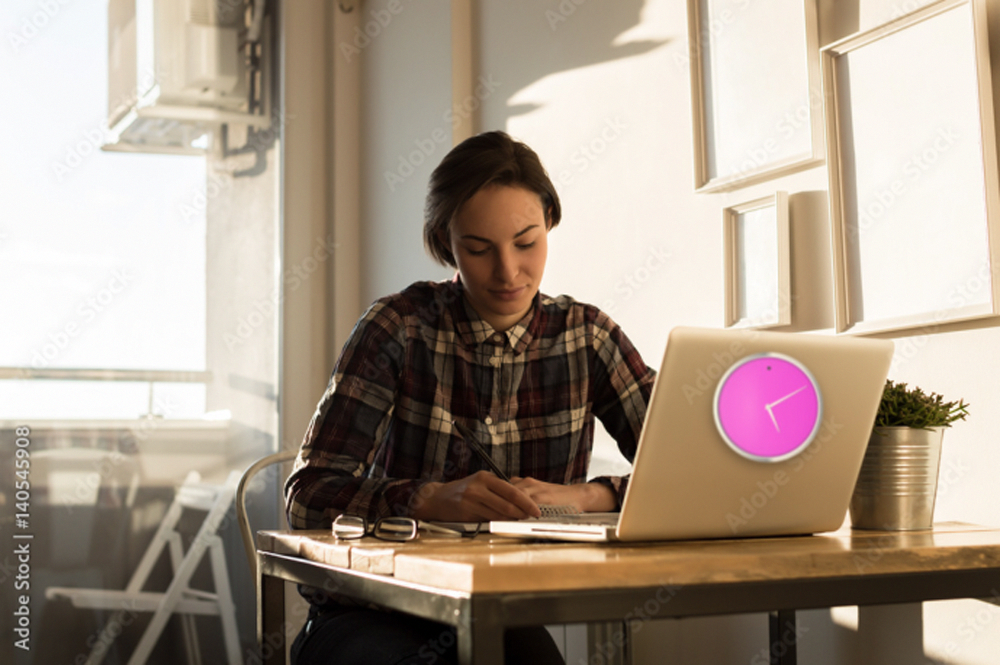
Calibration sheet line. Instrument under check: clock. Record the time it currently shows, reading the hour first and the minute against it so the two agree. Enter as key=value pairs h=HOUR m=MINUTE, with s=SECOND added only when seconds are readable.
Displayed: h=5 m=10
